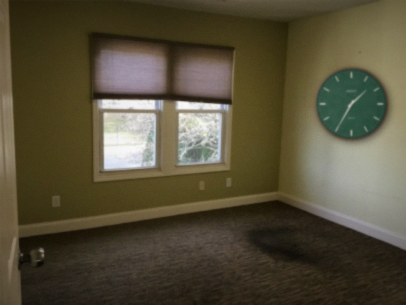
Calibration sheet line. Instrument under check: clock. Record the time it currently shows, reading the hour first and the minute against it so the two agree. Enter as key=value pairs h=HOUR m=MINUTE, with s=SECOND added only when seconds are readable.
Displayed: h=1 m=35
